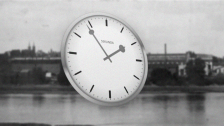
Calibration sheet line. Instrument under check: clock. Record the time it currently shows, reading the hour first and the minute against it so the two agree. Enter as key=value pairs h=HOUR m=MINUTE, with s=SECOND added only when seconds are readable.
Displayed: h=1 m=54
